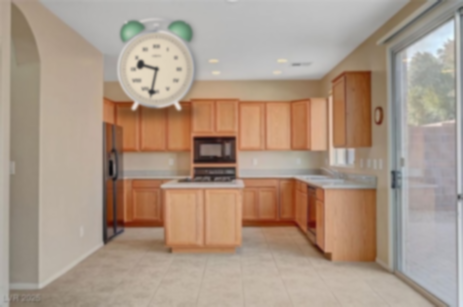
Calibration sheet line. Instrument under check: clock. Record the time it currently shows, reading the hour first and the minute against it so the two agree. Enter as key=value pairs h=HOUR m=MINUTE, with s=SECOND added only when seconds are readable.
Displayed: h=9 m=32
